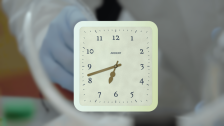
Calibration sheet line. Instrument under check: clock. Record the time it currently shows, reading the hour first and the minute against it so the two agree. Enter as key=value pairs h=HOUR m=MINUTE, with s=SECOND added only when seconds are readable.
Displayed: h=6 m=42
